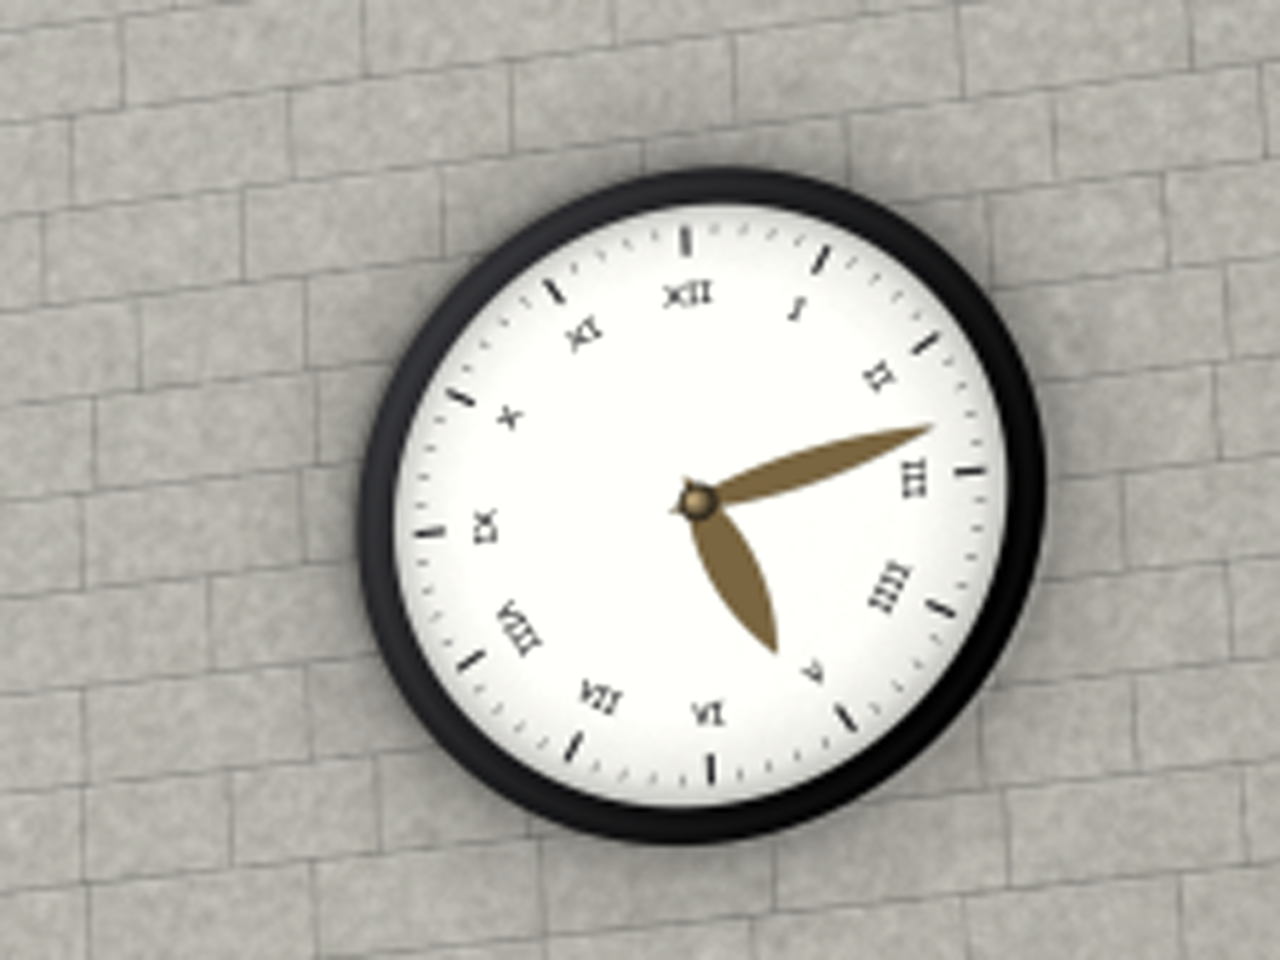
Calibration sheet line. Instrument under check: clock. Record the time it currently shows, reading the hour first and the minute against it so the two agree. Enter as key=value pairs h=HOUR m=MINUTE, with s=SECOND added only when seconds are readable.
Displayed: h=5 m=13
